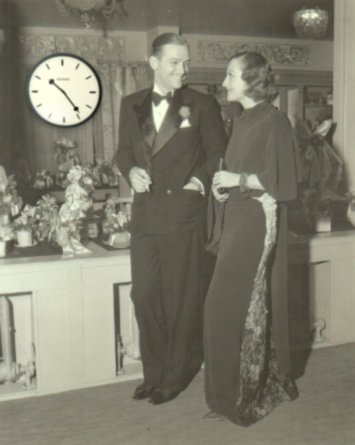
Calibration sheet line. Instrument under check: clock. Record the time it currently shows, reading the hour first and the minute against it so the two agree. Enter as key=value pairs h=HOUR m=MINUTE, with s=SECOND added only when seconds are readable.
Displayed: h=10 m=24
